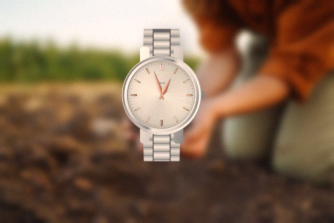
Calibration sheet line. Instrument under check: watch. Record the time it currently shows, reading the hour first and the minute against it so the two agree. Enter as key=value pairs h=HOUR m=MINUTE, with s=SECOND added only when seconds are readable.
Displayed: h=12 m=57
